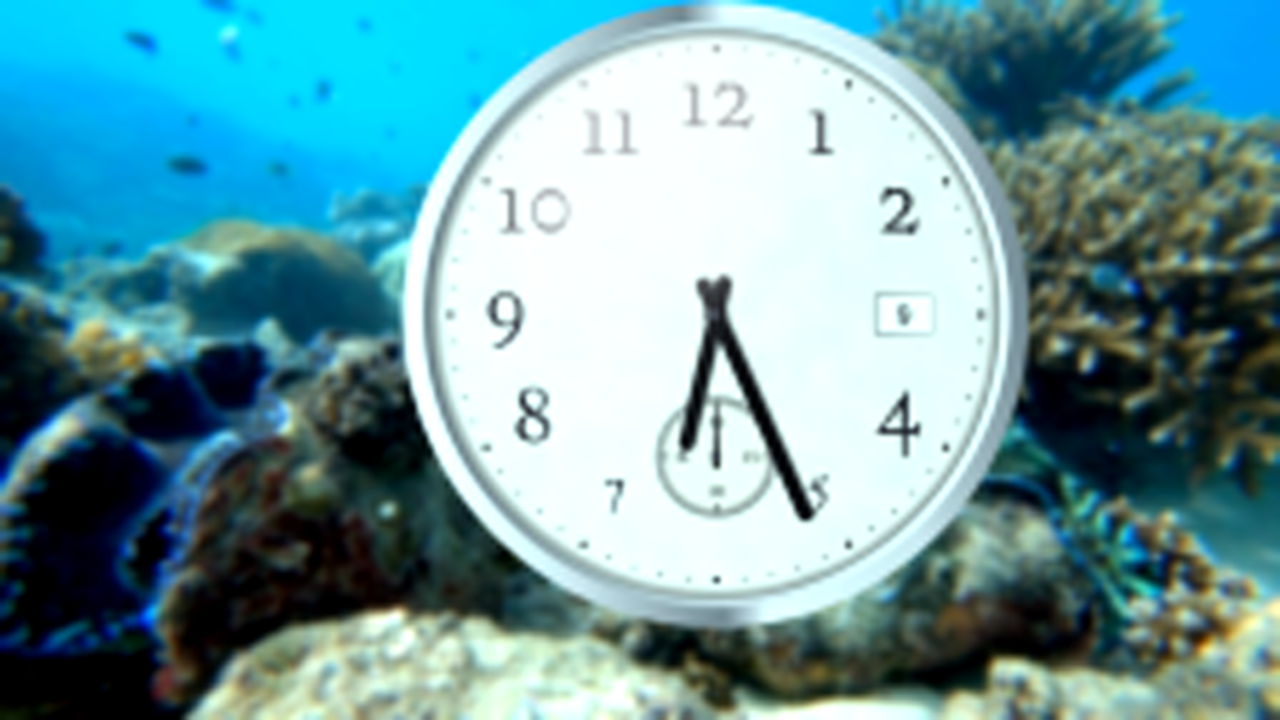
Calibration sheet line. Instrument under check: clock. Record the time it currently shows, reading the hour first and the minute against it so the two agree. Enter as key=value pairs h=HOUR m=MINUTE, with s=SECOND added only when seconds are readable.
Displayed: h=6 m=26
